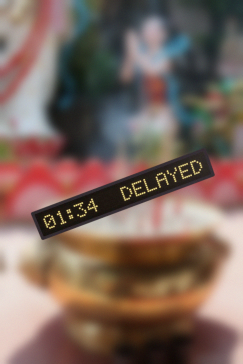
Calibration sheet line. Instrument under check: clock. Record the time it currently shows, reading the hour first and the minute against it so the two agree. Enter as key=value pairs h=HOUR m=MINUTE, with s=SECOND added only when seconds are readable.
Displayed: h=1 m=34
